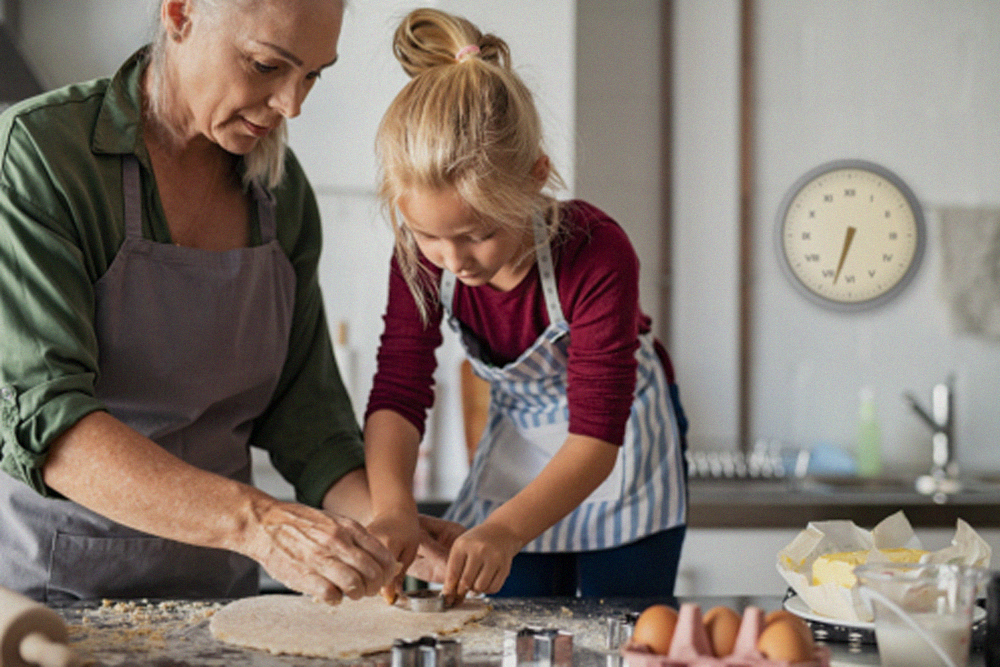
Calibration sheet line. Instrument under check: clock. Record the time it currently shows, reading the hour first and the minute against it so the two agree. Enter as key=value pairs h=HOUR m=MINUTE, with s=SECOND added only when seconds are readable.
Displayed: h=6 m=33
